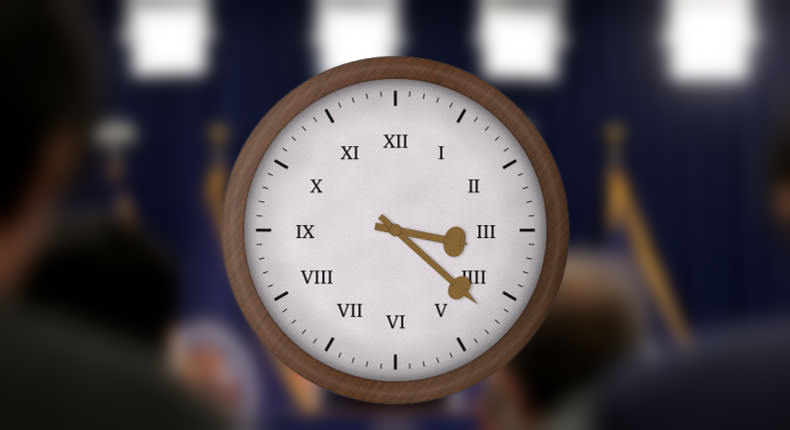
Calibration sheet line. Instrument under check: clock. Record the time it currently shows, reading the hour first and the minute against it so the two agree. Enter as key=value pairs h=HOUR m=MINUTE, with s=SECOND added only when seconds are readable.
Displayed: h=3 m=22
